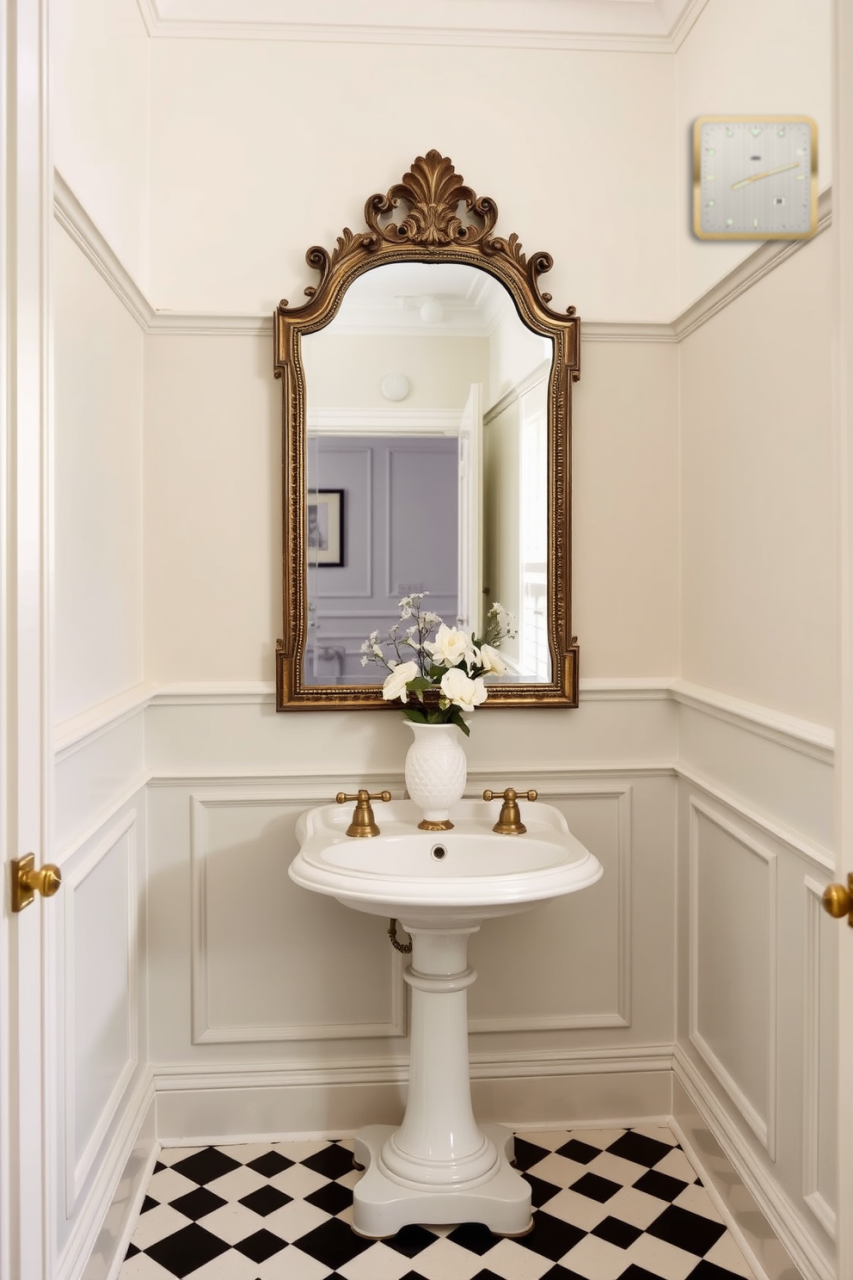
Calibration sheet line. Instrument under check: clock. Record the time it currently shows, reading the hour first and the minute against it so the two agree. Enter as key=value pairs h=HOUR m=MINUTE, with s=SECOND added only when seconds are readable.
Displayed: h=8 m=12
